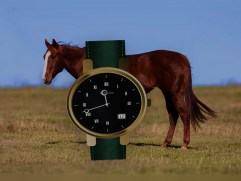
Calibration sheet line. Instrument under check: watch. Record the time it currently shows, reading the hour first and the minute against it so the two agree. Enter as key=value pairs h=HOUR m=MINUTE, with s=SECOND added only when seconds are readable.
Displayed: h=11 m=42
